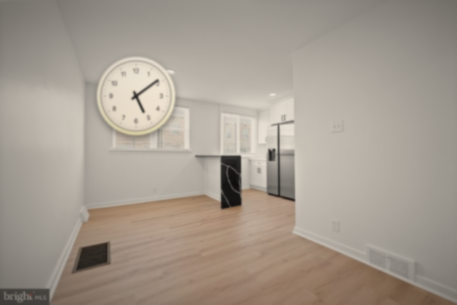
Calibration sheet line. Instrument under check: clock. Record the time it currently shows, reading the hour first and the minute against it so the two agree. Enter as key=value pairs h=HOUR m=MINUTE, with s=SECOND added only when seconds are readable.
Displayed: h=5 m=9
